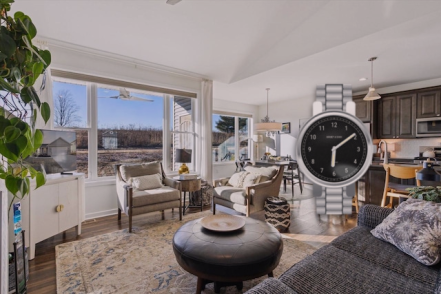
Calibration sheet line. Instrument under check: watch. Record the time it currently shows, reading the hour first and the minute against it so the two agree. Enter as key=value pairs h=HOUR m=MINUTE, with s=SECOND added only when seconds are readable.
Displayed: h=6 m=9
